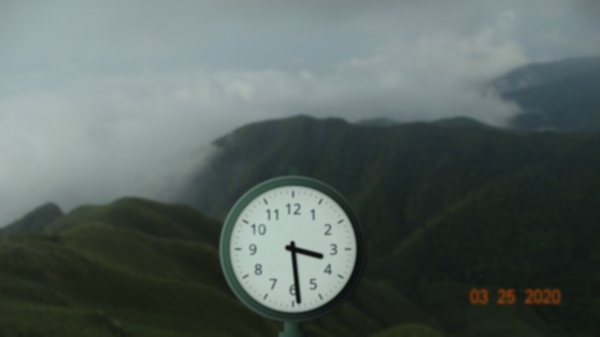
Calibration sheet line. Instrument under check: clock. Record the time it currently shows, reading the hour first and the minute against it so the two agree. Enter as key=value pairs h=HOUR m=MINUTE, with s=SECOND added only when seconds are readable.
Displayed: h=3 m=29
